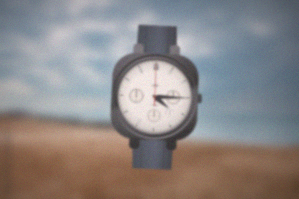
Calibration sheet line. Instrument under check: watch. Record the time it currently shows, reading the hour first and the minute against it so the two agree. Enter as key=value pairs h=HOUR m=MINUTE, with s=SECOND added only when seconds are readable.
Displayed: h=4 m=15
